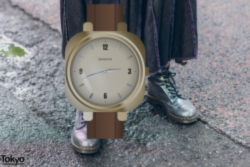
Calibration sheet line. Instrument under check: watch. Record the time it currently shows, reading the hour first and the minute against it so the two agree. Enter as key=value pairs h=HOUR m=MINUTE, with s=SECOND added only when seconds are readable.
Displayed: h=2 m=42
